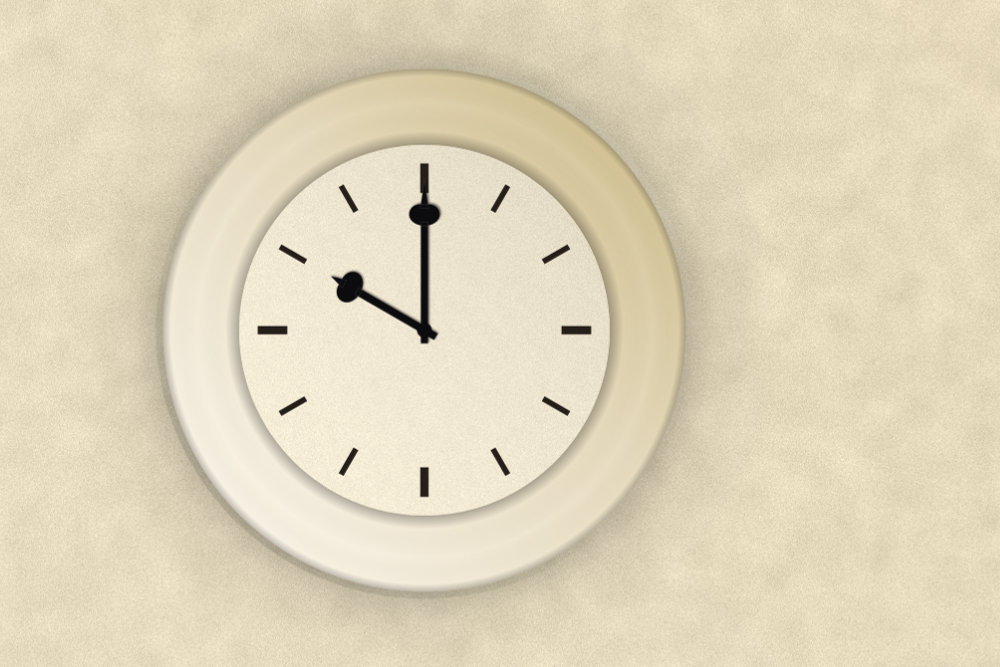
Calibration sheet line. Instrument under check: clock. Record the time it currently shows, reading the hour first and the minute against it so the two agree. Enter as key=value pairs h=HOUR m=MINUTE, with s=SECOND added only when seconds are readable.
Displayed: h=10 m=0
